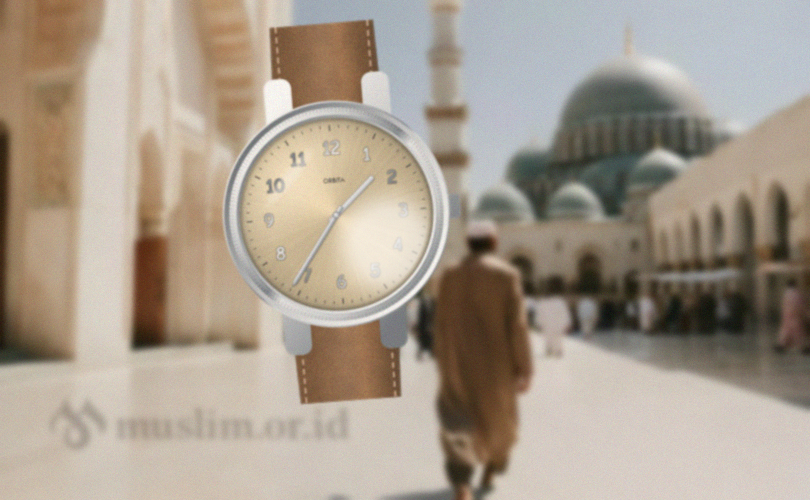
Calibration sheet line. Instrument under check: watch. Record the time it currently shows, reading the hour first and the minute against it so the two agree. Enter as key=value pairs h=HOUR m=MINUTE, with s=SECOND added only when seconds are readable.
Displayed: h=1 m=36
